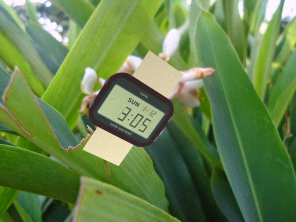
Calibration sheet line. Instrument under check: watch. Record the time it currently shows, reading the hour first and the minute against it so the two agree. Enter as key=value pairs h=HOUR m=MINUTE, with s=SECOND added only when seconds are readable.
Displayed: h=3 m=5
